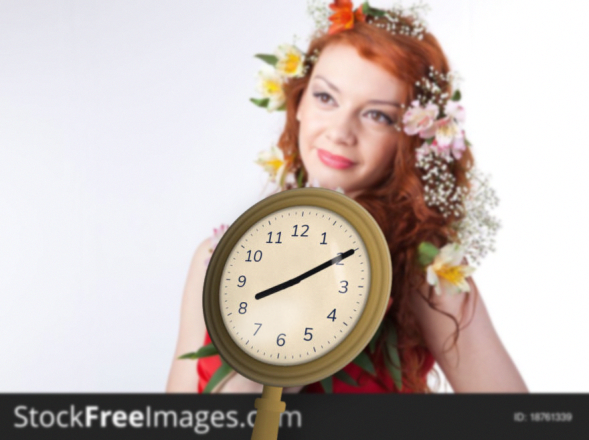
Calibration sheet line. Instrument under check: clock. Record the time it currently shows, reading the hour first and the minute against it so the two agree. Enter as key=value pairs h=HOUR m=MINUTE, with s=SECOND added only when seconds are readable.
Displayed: h=8 m=10
